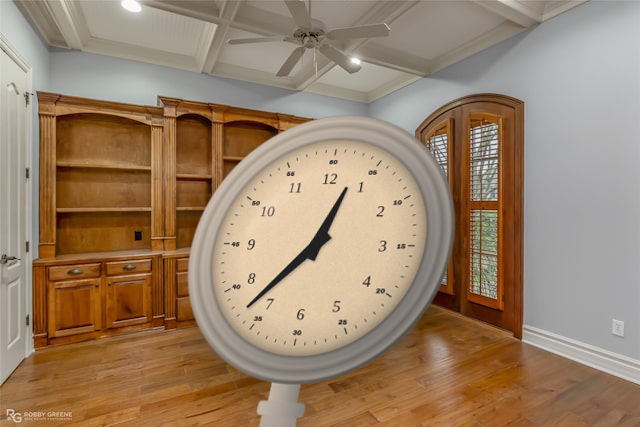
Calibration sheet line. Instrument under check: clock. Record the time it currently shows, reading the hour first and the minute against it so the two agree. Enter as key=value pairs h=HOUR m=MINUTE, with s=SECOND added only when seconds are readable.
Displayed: h=12 m=37
